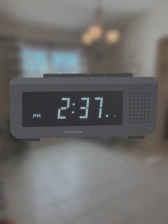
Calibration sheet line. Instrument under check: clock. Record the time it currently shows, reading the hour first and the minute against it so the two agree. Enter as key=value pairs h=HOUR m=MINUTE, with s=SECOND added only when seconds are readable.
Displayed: h=2 m=37
